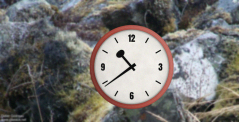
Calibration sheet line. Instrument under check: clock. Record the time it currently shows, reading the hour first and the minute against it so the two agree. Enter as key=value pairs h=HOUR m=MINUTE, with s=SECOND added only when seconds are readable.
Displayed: h=10 m=39
